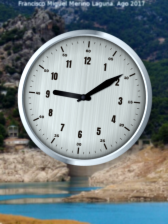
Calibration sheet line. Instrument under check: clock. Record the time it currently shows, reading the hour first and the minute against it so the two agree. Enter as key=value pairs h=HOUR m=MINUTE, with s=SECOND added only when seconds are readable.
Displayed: h=9 m=9
